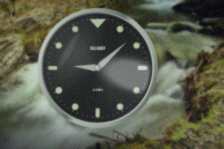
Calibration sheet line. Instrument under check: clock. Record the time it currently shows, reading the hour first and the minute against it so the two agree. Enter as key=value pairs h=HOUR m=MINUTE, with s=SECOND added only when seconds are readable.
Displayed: h=9 m=8
